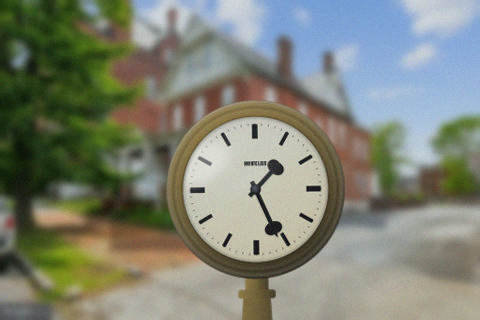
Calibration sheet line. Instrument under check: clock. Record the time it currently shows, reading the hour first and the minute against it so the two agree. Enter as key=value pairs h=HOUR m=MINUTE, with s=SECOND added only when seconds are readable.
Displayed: h=1 m=26
